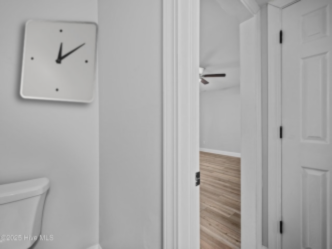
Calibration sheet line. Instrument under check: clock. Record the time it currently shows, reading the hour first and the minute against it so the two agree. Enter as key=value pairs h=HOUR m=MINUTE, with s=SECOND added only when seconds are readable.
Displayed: h=12 m=9
